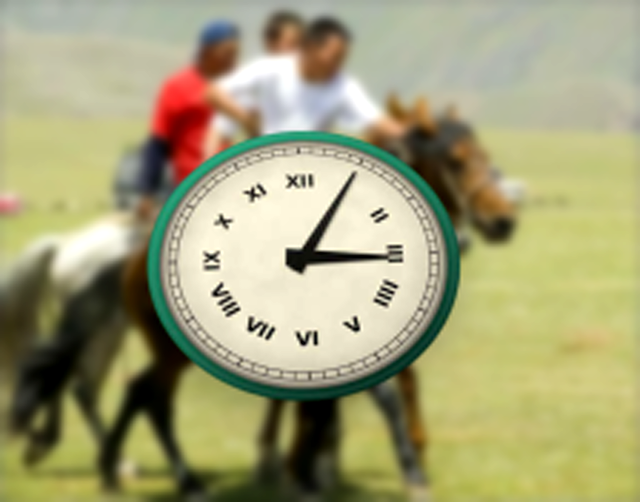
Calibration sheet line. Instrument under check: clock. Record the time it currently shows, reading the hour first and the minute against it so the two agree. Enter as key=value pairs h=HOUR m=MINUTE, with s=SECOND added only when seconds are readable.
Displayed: h=3 m=5
